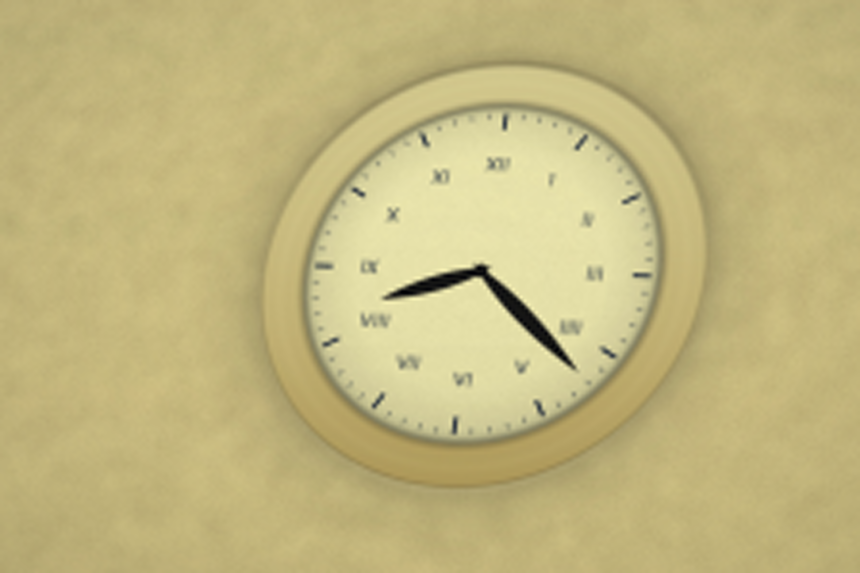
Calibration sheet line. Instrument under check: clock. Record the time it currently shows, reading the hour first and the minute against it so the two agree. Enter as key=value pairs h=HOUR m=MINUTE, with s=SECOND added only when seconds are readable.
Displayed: h=8 m=22
